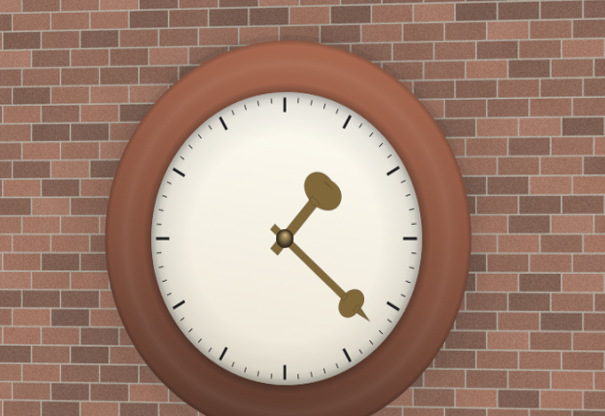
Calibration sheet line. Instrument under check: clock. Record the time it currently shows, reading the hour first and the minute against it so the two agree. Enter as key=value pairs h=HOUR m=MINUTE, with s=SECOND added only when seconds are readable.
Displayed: h=1 m=22
